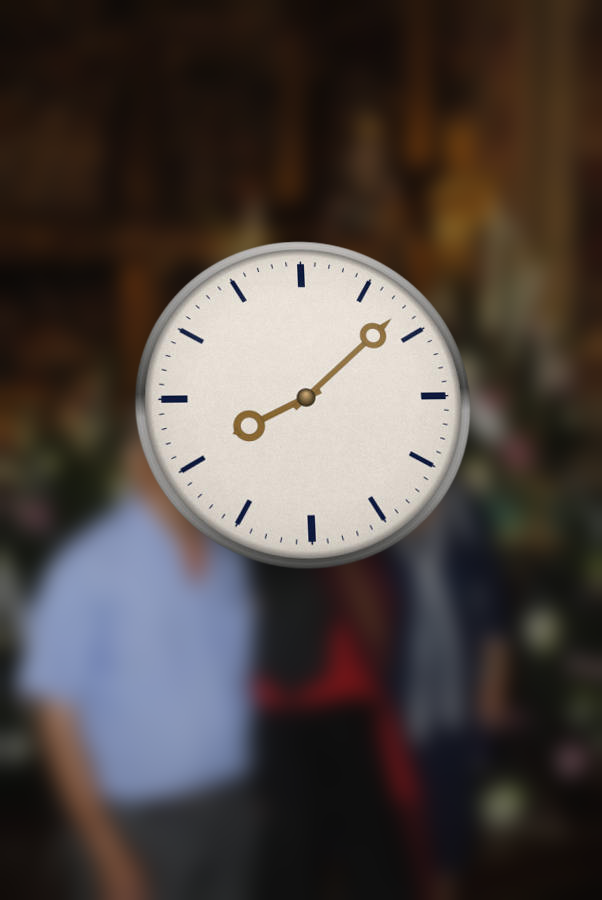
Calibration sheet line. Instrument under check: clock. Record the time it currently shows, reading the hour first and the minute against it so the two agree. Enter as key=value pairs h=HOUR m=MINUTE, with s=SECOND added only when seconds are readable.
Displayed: h=8 m=8
